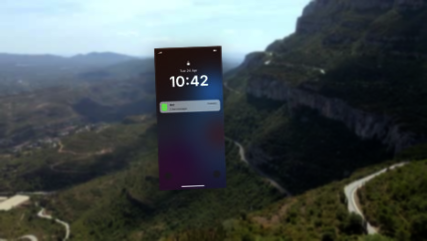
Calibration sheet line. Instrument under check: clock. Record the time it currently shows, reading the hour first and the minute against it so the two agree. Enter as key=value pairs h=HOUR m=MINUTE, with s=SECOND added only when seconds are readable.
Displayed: h=10 m=42
